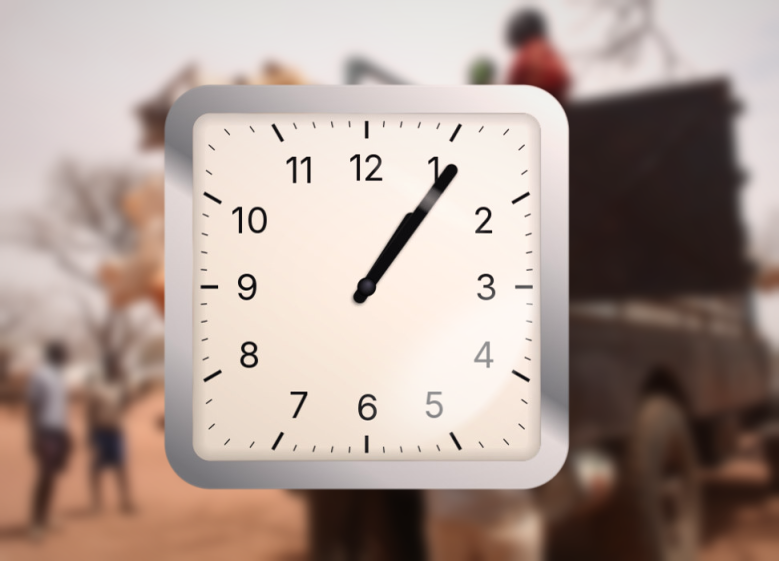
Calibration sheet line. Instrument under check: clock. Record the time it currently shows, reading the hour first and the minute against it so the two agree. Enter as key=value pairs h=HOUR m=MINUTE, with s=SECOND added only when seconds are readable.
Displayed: h=1 m=6
